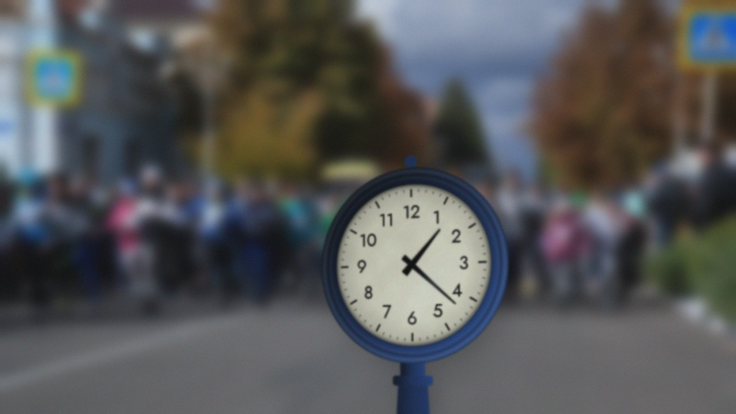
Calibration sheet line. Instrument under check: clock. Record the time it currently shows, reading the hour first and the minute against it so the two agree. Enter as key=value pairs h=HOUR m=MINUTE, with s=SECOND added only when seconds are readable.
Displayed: h=1 m=22
